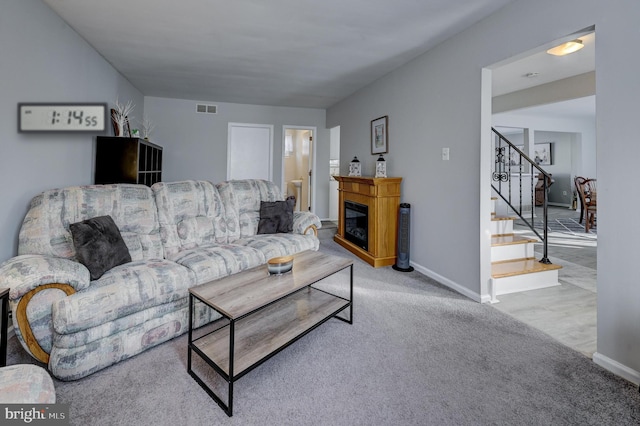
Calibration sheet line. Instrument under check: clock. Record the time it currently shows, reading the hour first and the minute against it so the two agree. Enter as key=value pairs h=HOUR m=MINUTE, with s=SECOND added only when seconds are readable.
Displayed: h=1 m=14
